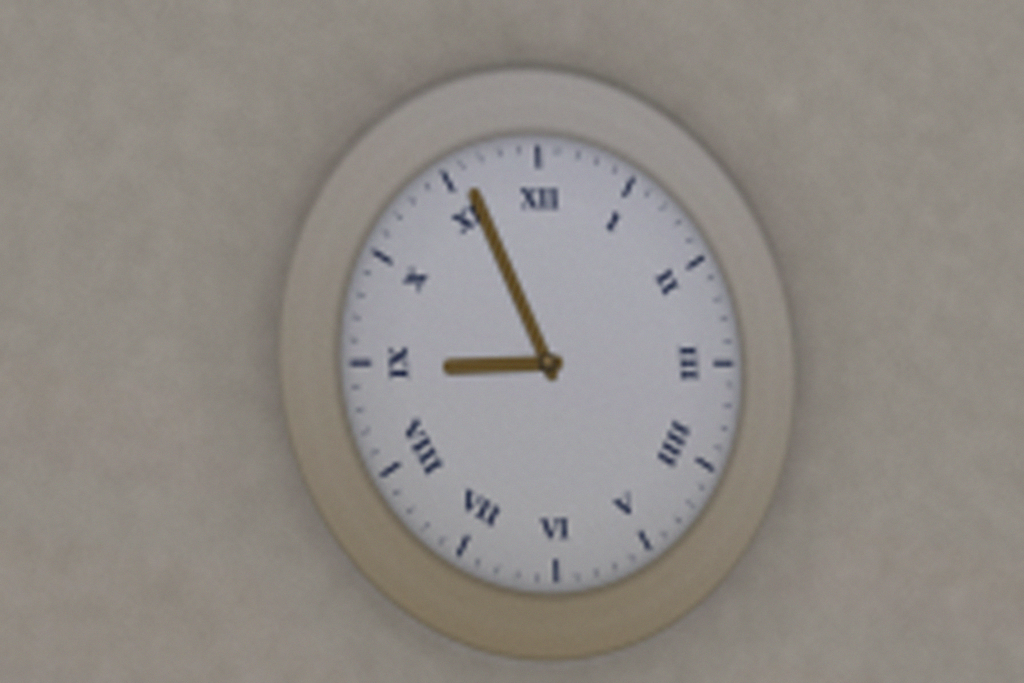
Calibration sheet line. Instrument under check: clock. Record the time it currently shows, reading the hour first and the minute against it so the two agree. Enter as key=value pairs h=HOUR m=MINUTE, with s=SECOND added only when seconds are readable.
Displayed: h=8 m=56
